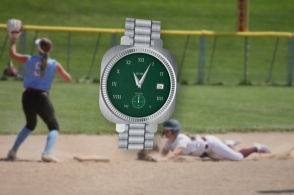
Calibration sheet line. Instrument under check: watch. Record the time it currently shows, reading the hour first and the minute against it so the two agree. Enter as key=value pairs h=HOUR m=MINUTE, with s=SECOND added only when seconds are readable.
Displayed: h=11 m=4
